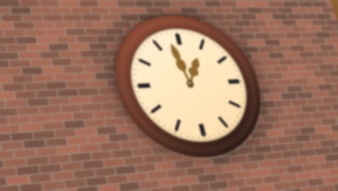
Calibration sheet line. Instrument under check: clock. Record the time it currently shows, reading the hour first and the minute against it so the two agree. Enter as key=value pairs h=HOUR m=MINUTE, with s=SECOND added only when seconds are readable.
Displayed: h=12 m=58
